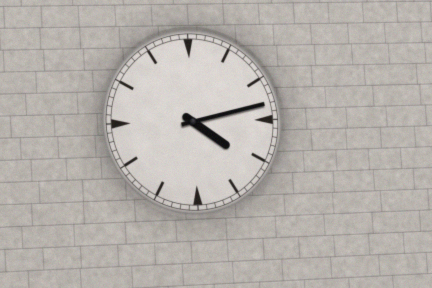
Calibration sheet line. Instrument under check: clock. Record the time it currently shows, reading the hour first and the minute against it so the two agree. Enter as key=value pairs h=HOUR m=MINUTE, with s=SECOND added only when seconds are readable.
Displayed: h=4 m=13
